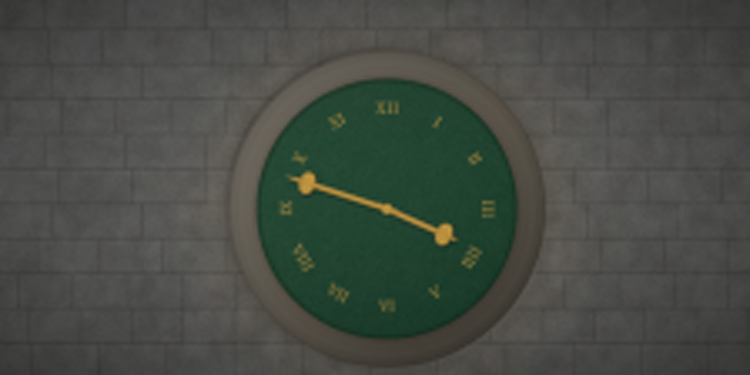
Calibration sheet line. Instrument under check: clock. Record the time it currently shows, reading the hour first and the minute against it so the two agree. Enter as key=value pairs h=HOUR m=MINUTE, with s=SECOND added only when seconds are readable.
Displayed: h=3 m=48
